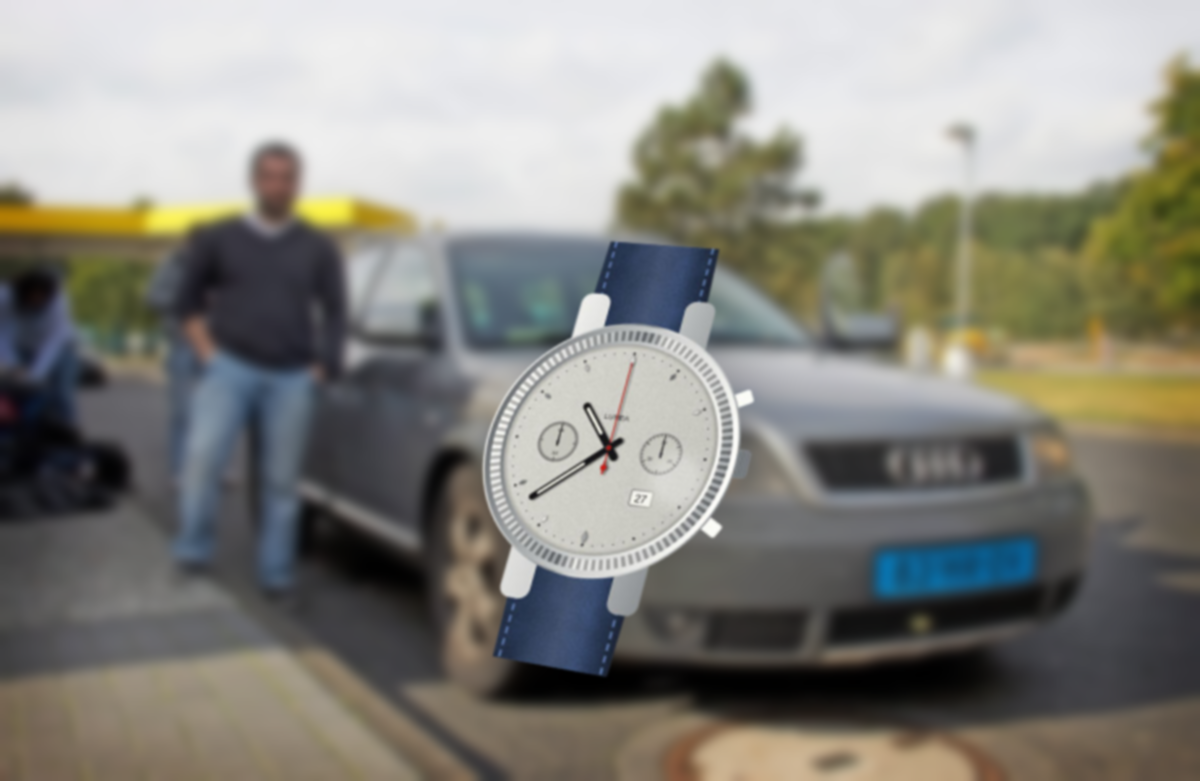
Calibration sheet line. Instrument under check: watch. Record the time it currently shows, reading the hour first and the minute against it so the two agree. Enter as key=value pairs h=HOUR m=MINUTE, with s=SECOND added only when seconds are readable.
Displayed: h=10 m=38
